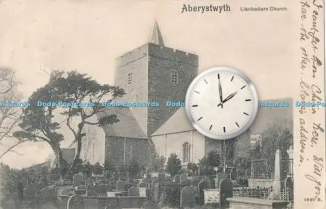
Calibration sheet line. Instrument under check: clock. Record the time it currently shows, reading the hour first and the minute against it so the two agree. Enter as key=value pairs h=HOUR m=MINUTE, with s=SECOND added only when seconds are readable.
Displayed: h=2 m=0
